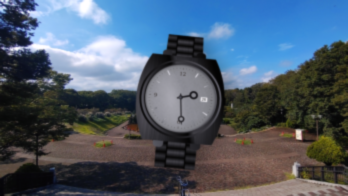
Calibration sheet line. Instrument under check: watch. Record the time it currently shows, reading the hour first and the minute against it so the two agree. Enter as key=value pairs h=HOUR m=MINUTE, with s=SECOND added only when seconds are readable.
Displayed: h=2 m=29
